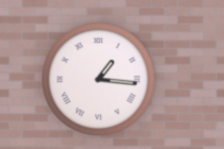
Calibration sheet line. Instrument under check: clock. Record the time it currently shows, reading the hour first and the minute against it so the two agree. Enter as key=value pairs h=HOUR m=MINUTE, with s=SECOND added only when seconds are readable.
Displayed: h=1 m=16
